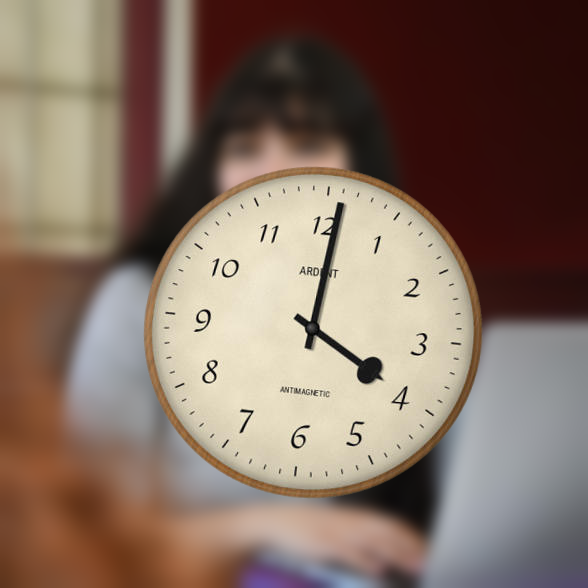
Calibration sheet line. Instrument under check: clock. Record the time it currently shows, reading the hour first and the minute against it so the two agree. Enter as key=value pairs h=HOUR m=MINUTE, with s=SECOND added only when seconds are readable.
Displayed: h=4 m=1
